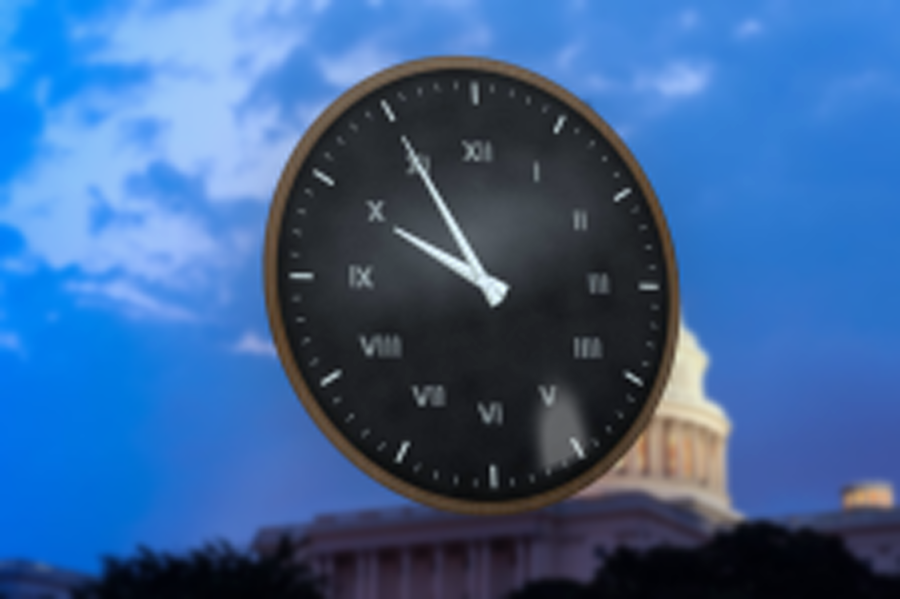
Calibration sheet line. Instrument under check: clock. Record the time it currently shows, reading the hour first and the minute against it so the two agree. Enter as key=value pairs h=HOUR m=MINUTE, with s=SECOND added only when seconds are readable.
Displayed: h=9 m=55
